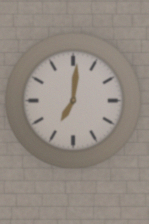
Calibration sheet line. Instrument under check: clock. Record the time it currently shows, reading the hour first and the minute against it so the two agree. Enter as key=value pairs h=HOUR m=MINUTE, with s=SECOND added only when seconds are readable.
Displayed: h=7 m=1
